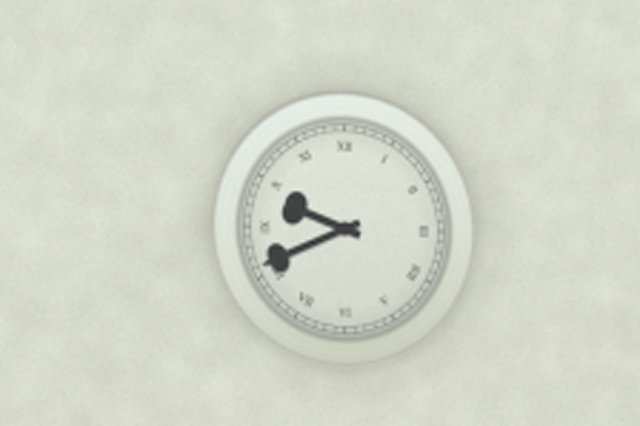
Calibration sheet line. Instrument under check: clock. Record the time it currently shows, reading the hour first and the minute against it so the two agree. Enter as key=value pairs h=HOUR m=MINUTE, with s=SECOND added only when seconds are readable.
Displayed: h=9 m=41
